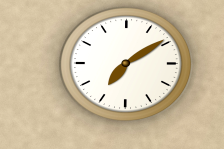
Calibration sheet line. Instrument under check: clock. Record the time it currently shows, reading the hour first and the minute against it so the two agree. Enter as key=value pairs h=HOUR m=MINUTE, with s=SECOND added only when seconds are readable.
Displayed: h=7 m=9
